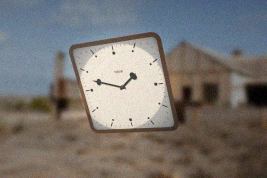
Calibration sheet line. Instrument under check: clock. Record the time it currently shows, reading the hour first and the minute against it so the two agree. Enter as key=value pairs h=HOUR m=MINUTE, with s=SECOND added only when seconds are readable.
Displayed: h=1 m=48
